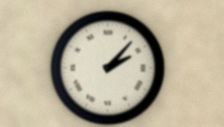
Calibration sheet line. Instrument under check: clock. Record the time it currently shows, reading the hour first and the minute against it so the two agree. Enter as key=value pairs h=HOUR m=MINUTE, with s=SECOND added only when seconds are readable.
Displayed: h=2 m=7
